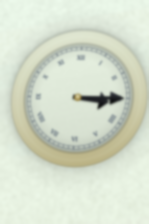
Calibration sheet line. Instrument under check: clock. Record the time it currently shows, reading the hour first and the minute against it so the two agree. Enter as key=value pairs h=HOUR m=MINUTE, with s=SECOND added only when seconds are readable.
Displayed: h=3 m=15
